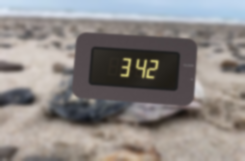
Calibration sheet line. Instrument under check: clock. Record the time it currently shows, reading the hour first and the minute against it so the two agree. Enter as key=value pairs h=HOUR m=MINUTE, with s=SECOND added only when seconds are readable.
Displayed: h=3 m=42
